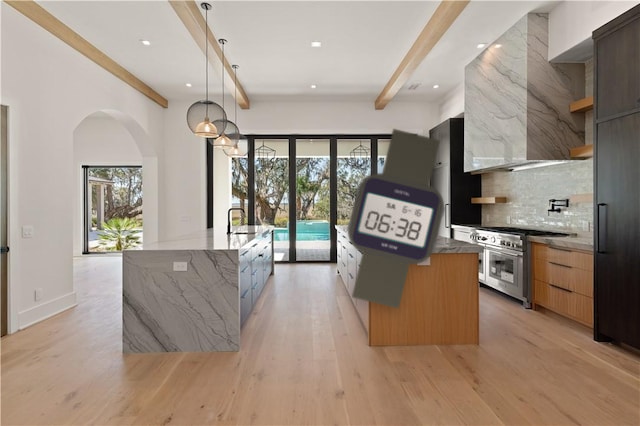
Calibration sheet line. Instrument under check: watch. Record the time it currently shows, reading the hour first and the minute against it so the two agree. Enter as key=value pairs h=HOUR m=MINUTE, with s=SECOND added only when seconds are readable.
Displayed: h=6 m=38
